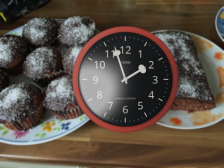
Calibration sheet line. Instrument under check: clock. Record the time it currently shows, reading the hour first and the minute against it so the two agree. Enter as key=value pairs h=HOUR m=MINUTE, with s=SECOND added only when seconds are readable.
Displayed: h=1 m=57
